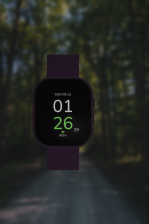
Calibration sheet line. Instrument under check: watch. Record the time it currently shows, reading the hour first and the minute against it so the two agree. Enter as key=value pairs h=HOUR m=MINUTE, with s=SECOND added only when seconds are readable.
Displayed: h=1 m=26
